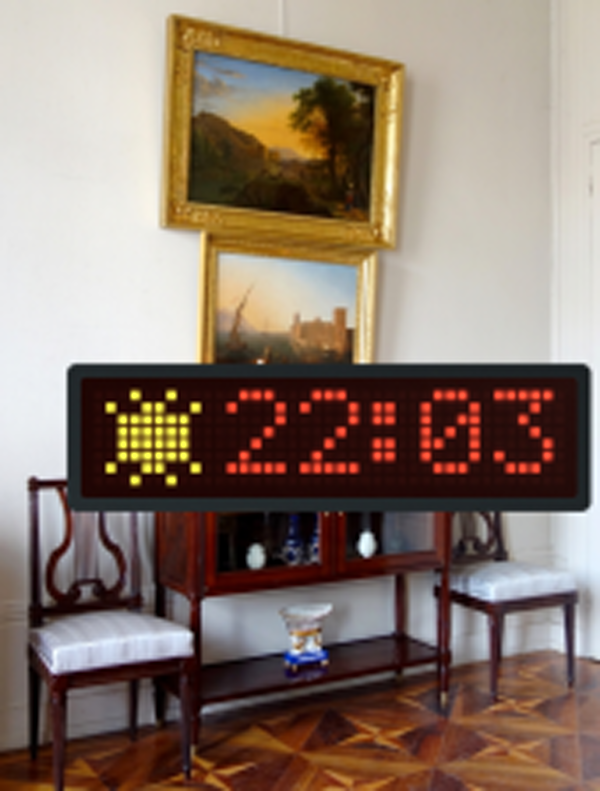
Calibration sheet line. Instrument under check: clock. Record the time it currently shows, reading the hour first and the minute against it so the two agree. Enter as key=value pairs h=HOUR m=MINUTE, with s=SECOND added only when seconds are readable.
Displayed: h=22 m=3
